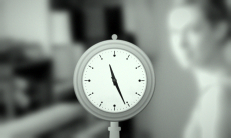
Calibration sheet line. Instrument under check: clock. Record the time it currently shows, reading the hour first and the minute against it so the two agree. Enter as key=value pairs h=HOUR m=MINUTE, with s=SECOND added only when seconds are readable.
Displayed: h=11 m=26
